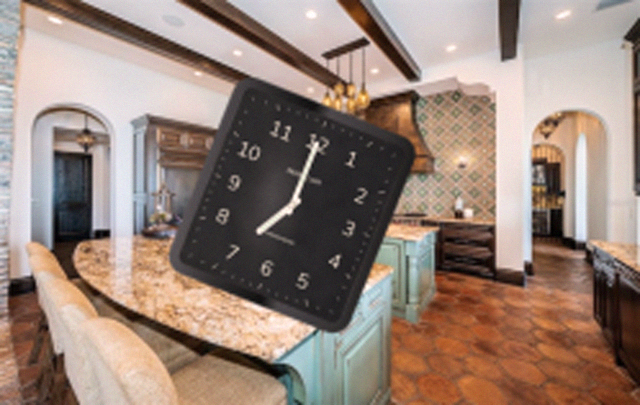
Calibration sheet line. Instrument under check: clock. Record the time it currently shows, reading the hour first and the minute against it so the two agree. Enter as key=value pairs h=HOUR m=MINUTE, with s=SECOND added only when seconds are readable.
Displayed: h=7 m=0
